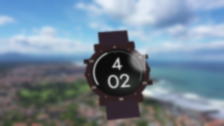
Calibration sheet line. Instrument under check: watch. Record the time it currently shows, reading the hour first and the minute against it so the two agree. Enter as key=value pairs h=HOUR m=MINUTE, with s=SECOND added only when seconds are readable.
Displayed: h=4 m=2
